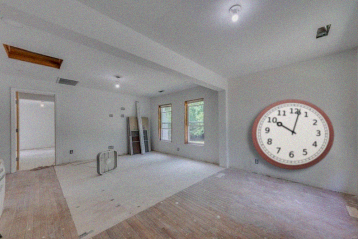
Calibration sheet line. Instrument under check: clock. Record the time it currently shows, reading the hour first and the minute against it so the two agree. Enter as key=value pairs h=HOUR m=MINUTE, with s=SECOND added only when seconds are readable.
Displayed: h=10 m=2
